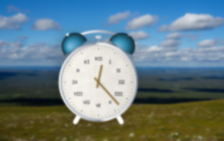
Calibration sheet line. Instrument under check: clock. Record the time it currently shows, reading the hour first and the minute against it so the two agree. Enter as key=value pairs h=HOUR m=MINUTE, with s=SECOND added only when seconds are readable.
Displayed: h=12 m=23
